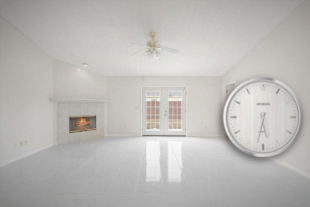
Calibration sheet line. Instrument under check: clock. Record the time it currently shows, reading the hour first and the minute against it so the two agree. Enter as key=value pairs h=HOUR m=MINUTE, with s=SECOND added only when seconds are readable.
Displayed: h=5 m=32
